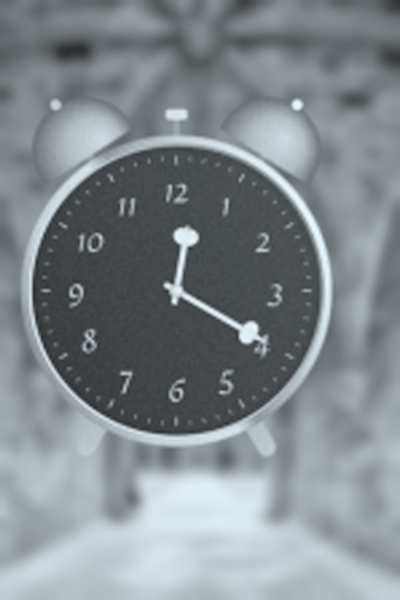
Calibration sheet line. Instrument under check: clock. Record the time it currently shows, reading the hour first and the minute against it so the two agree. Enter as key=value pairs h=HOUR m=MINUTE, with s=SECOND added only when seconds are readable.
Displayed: h=12 m=20
